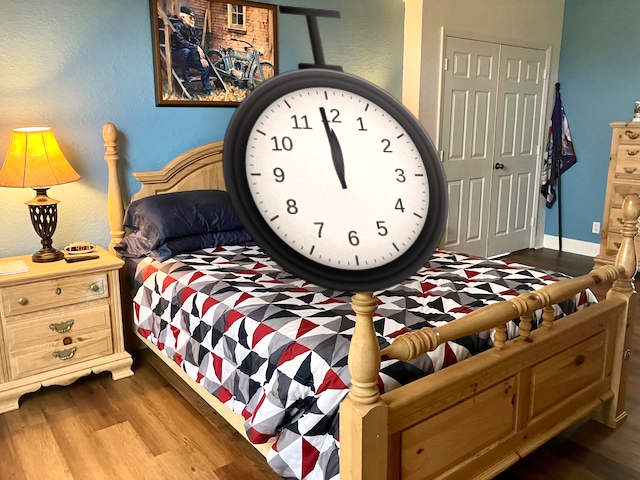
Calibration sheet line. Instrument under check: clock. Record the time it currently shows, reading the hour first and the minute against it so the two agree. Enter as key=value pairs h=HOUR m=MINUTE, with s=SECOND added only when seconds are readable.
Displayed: h=11 m=59
